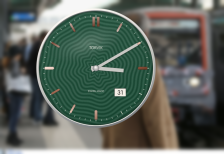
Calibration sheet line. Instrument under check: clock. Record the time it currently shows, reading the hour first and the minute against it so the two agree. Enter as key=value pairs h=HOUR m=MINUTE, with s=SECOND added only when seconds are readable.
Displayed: h=3 m=10
